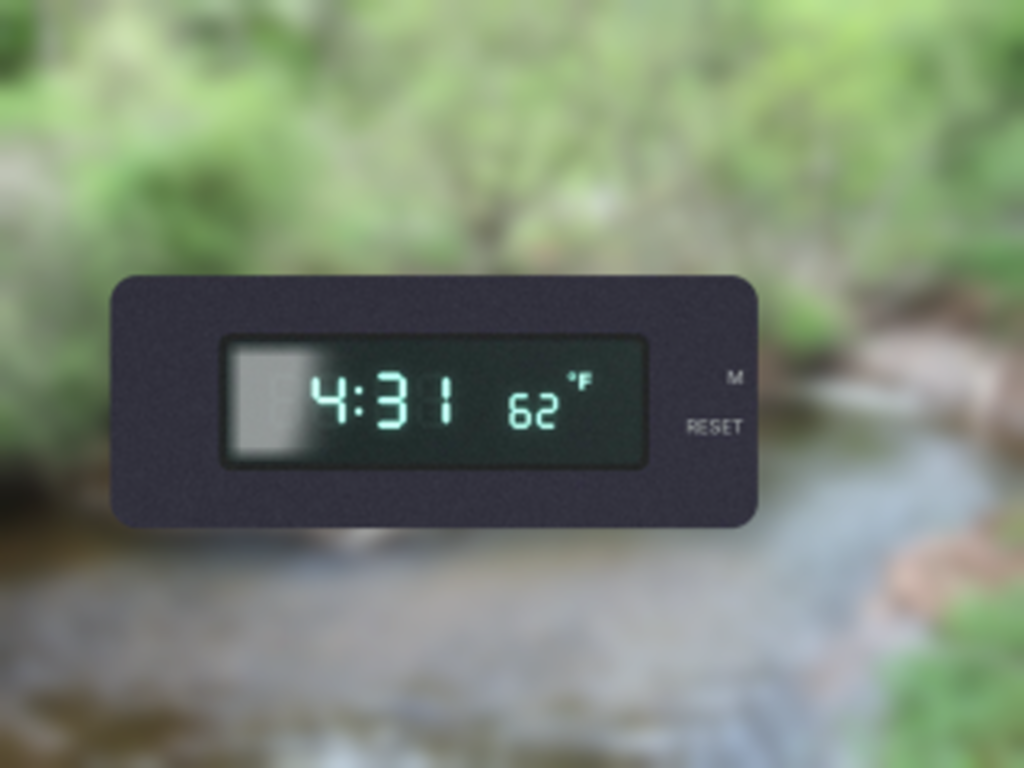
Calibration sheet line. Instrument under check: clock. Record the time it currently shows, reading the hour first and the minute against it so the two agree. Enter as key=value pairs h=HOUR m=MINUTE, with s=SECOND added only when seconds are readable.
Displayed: h=4 m=31
